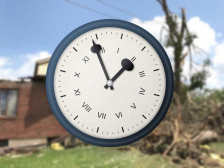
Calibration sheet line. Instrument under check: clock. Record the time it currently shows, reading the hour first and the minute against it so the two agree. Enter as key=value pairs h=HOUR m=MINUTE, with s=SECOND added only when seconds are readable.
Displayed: h=1 m=59
